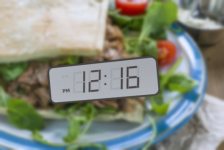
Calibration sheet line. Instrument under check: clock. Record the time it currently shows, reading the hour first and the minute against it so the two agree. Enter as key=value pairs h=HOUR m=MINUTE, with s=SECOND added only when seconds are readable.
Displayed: h=12 m=16
